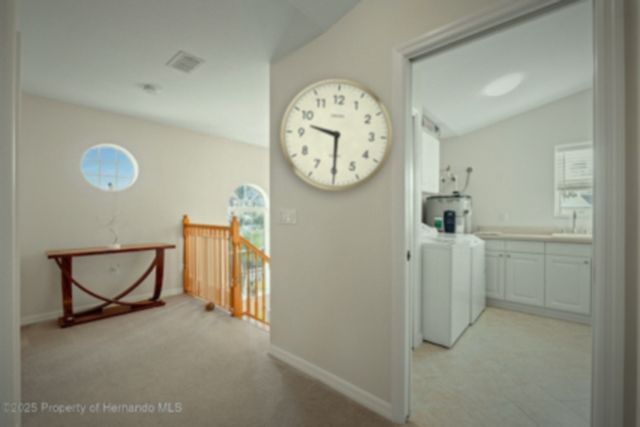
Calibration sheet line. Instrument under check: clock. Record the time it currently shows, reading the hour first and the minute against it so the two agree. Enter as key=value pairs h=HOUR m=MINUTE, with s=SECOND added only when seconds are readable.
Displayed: h=9 m=30
